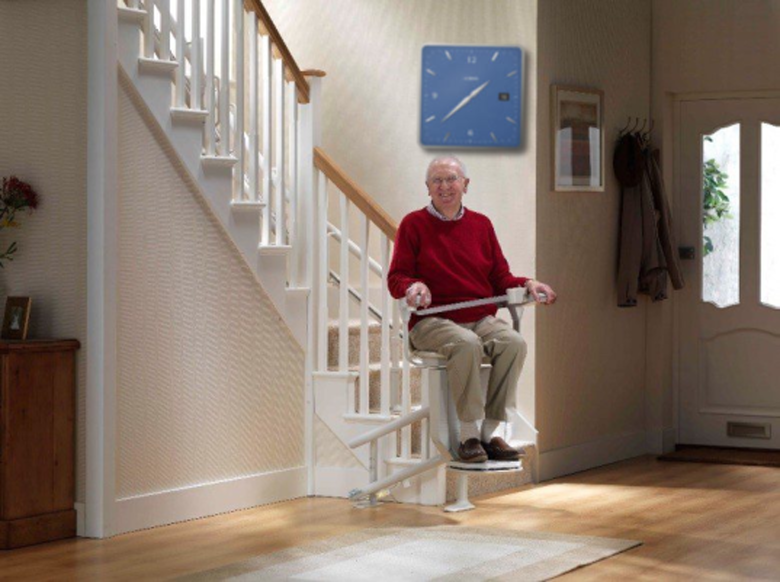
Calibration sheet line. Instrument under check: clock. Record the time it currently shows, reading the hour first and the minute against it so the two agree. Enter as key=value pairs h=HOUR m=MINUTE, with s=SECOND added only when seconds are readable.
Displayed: h=1 m=38
